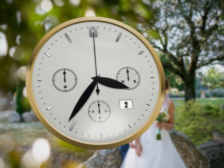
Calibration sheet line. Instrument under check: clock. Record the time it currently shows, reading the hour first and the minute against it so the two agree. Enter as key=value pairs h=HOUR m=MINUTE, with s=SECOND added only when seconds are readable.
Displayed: h=3 m=36
